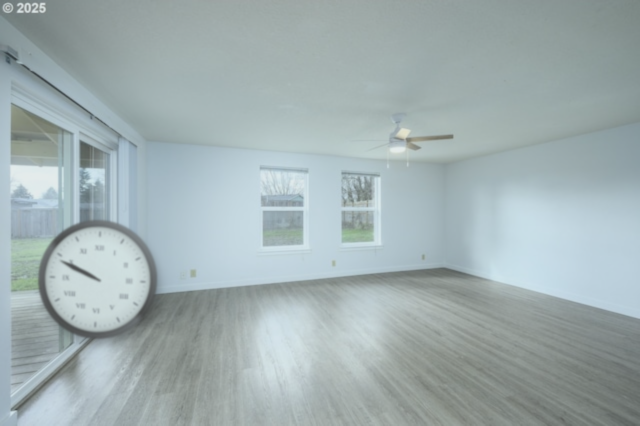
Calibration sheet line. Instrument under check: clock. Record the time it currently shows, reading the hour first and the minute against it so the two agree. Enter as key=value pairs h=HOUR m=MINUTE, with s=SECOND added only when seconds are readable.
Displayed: h=9 m=49
